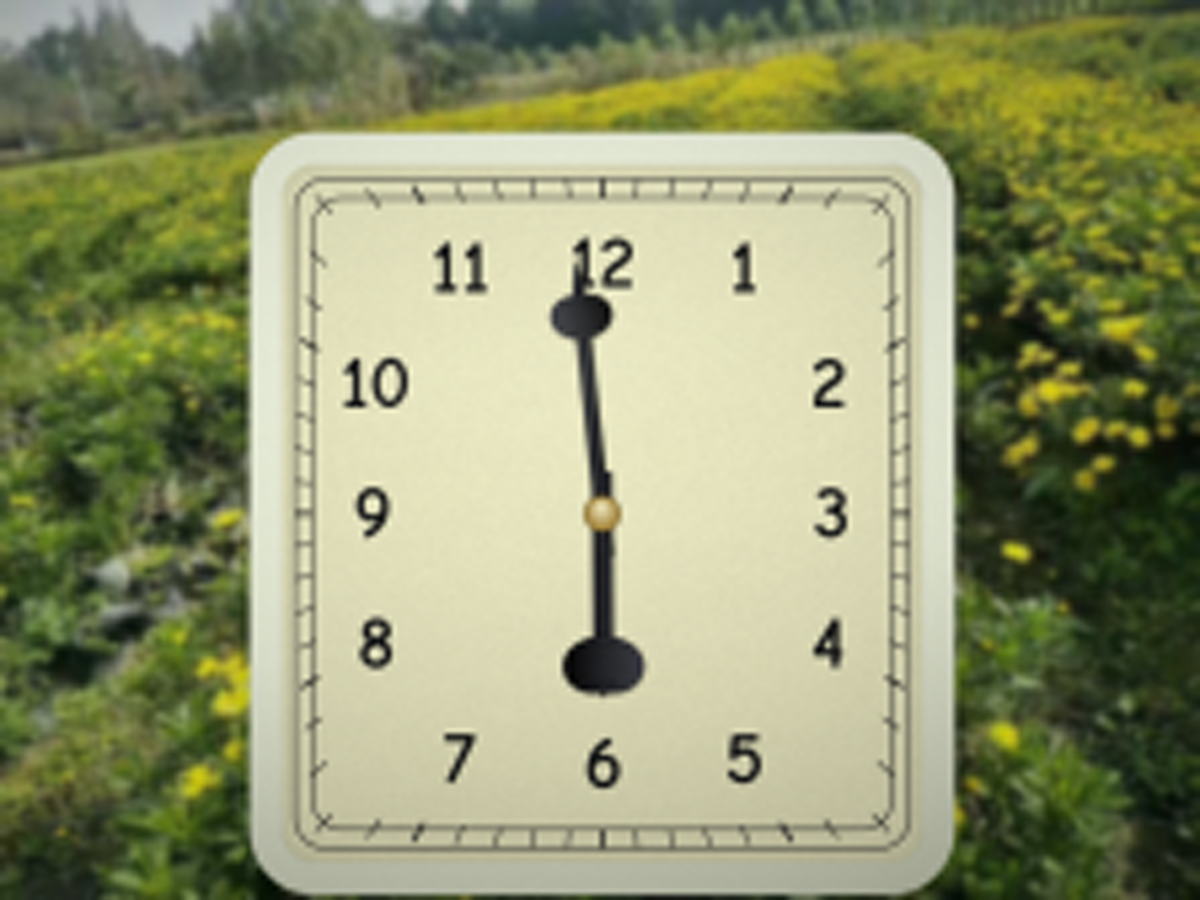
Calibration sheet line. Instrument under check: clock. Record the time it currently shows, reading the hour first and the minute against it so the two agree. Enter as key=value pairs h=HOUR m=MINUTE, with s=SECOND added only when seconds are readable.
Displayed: h=5 m=59
